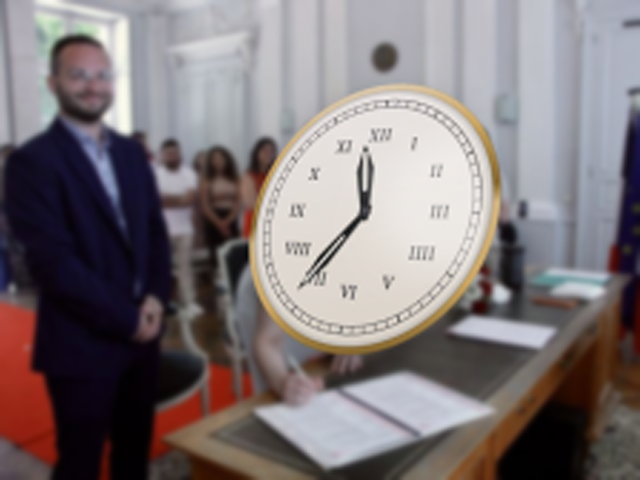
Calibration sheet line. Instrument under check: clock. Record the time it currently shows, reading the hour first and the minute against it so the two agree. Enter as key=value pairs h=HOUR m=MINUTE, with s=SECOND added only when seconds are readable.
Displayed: h=11 m=36
